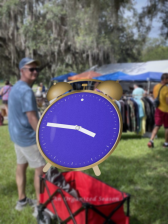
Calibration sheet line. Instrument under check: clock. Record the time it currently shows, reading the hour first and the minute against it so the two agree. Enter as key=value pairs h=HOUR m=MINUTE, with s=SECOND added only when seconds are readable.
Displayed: h=3 m=46
